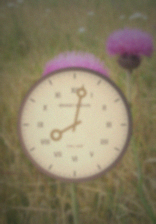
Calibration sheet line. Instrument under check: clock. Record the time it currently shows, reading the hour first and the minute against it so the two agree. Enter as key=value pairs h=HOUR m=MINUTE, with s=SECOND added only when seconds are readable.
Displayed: h=8 m=2
